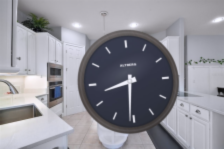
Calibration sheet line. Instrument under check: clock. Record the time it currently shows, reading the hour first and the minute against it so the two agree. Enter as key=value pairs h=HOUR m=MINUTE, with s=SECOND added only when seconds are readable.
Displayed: h=8 m=31
